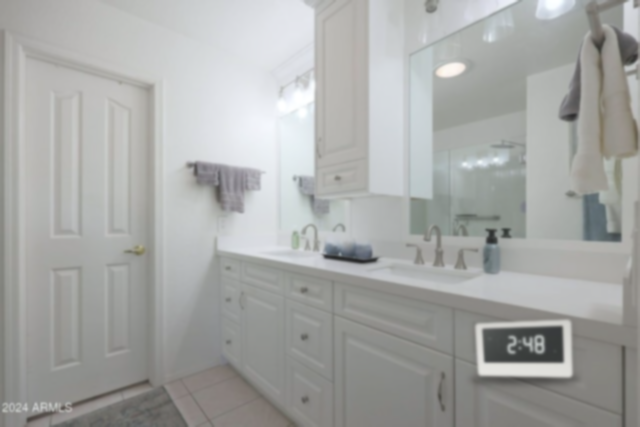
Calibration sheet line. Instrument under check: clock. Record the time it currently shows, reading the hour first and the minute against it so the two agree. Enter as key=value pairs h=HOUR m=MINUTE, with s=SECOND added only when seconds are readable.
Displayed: h=2 m=48
